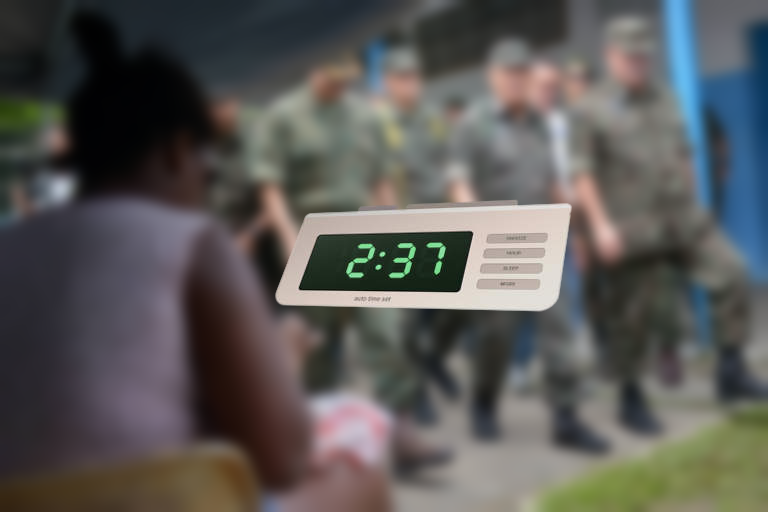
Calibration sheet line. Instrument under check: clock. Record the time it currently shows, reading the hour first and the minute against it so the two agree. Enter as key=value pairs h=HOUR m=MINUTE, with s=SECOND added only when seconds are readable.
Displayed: h=2 m=37
